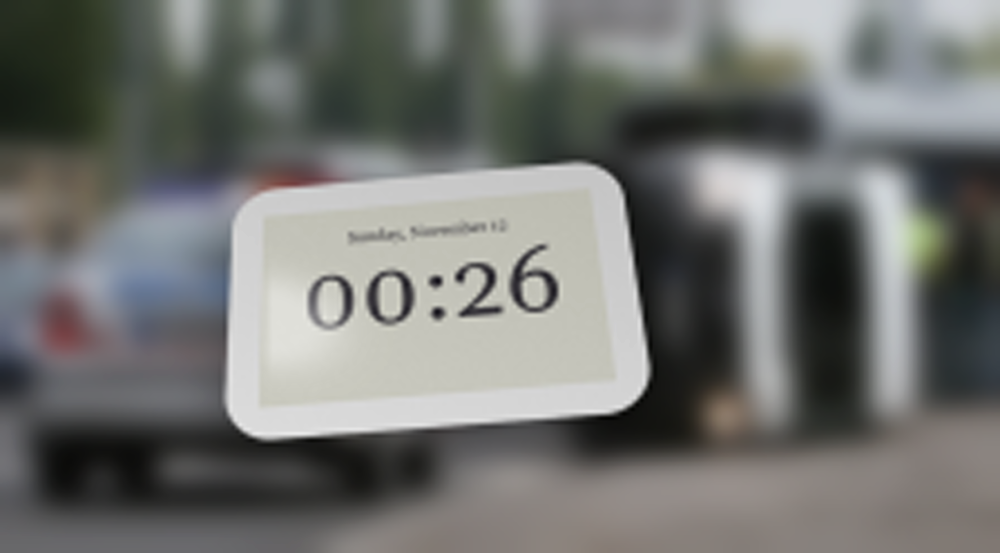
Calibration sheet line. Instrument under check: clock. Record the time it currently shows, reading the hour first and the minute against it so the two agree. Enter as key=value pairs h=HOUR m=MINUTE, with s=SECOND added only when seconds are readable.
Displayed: h=0 m=26
